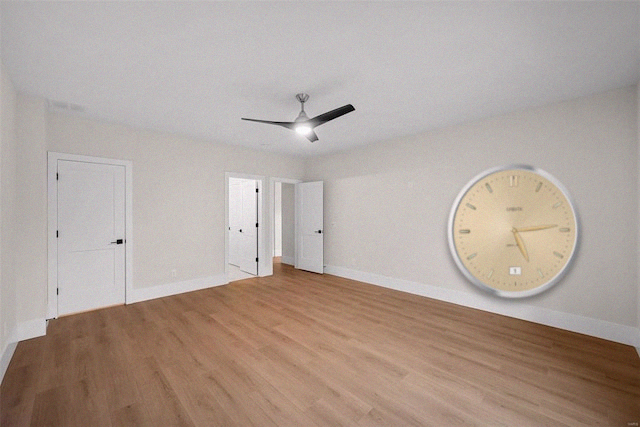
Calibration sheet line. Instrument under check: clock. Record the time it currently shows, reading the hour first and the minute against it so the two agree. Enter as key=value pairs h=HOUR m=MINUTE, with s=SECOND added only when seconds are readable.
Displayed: h=5 m=14
